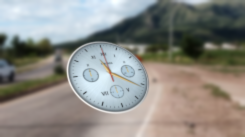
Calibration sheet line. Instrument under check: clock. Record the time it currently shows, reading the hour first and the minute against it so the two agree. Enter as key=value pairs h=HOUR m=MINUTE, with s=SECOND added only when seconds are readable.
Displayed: h=11 m=21
